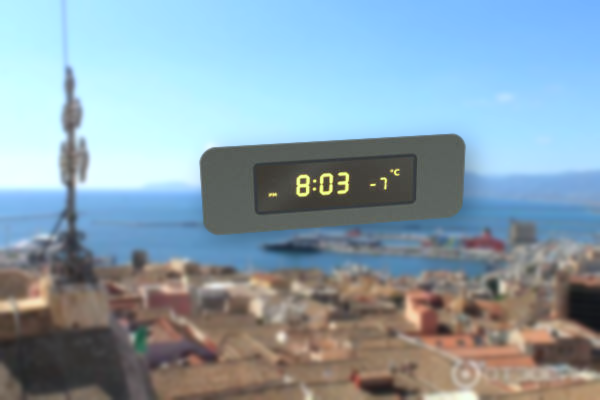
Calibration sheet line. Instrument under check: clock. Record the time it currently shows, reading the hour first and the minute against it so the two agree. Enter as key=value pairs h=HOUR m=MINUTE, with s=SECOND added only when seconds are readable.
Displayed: h=8 m=3
